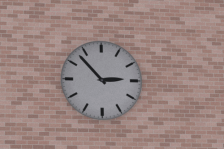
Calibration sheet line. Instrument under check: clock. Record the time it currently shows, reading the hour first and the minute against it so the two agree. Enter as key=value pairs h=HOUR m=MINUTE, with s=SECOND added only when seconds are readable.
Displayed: h=2 m=53
